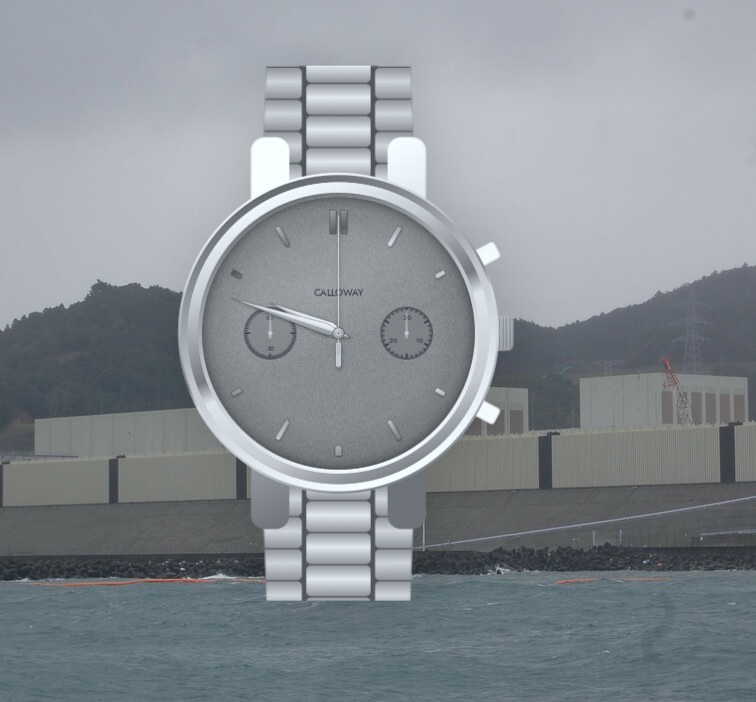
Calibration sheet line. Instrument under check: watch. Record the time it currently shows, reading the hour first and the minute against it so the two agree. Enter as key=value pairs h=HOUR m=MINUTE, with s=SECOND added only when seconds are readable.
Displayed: h=9 m=48
